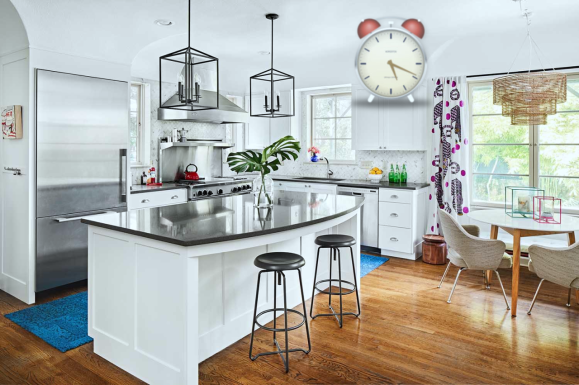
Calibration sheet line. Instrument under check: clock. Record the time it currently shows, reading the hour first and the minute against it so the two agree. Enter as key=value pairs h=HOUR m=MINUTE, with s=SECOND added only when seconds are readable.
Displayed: h=5 m=19
